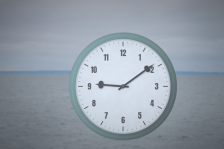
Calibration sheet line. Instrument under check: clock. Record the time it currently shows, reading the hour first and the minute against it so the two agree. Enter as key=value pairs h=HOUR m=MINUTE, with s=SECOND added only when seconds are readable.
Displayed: h=9 m=9
